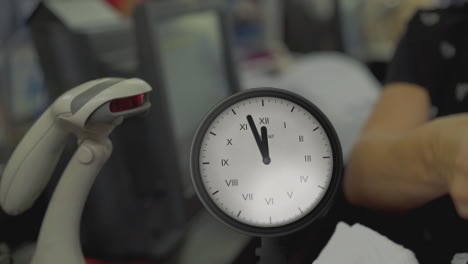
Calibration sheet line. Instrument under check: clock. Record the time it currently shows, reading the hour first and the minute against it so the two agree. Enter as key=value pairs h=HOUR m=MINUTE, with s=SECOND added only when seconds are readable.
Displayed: h=11 m=57
